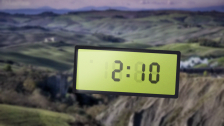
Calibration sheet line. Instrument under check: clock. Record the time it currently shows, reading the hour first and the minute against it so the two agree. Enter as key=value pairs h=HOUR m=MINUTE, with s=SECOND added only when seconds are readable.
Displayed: h=2 m=10
